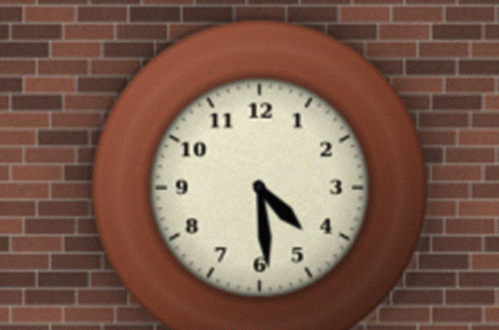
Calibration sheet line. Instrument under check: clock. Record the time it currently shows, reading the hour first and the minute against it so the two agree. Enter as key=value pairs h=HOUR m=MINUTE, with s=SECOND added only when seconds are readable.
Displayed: h=4 m=29
